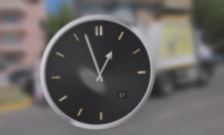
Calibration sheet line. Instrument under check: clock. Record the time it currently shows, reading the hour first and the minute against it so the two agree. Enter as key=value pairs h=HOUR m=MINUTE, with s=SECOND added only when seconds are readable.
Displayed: h=12 m=57
